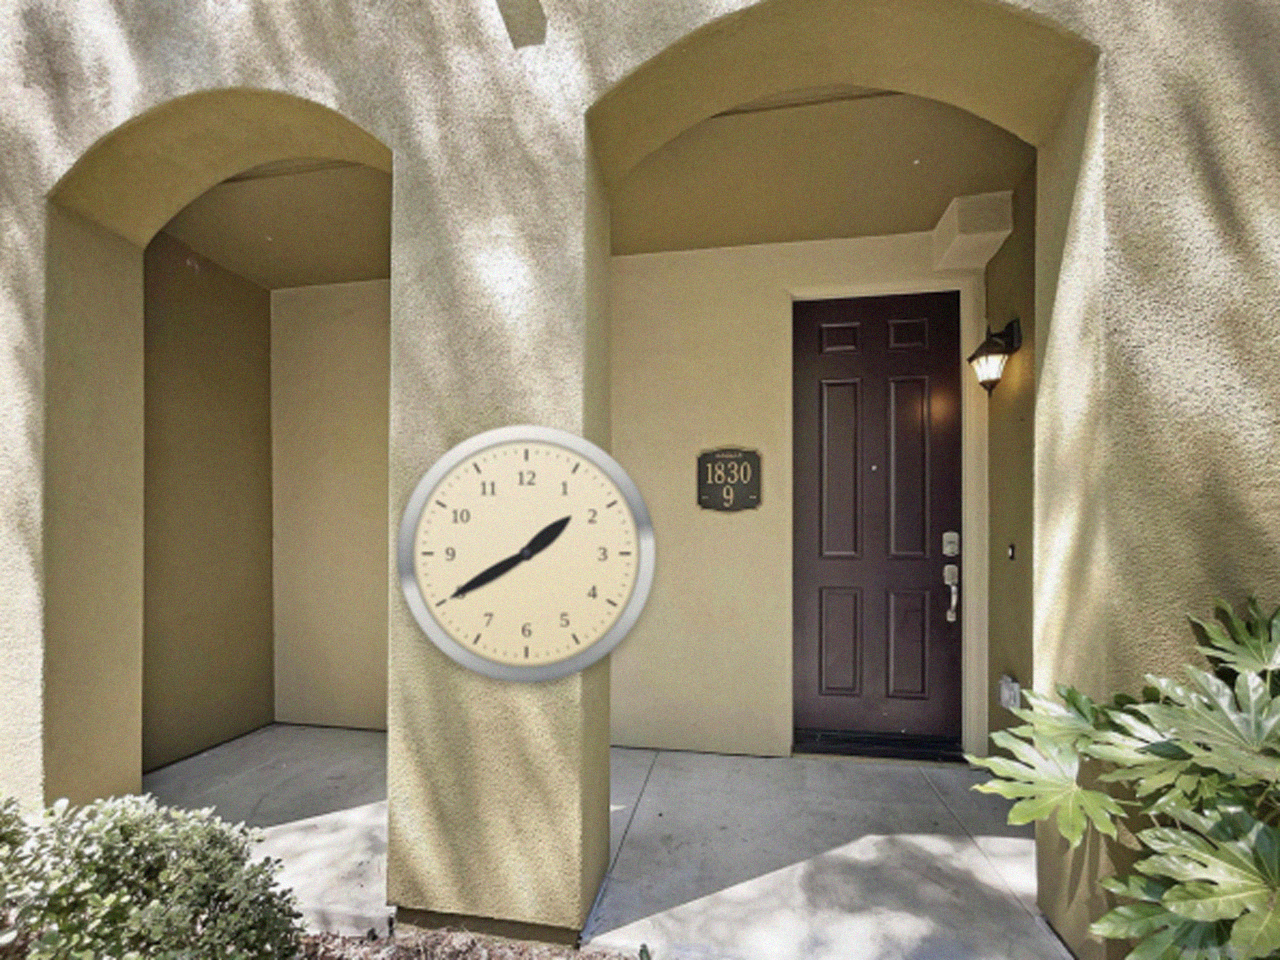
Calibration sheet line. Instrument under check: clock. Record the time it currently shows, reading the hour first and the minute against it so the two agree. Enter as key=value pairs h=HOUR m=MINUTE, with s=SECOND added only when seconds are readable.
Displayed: h=1 m=40
